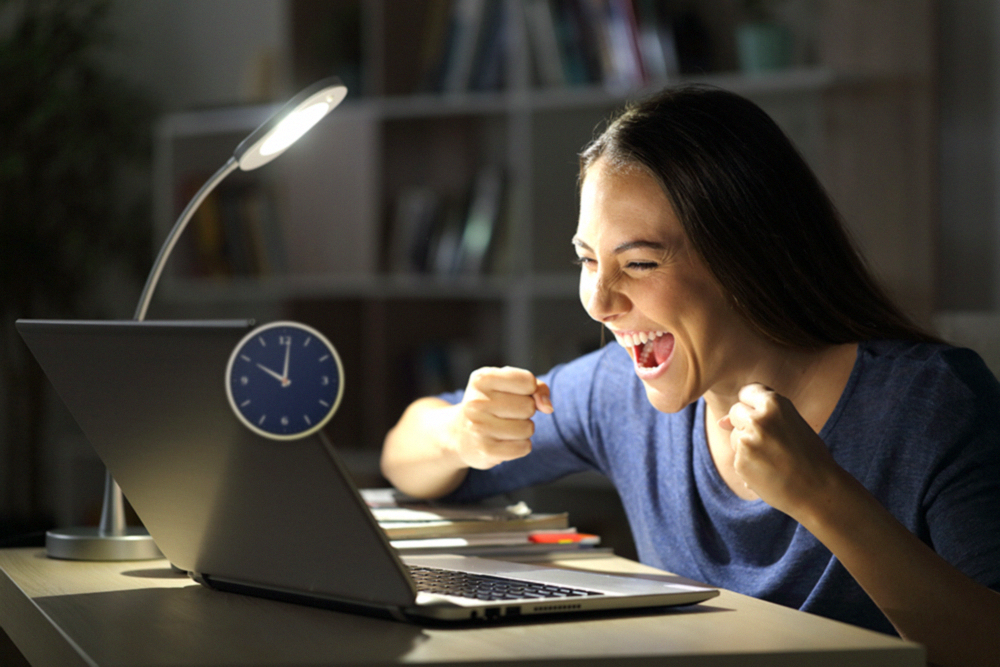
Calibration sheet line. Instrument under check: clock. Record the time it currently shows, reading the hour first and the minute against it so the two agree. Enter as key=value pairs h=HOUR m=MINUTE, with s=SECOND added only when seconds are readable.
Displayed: h=10 m=1
